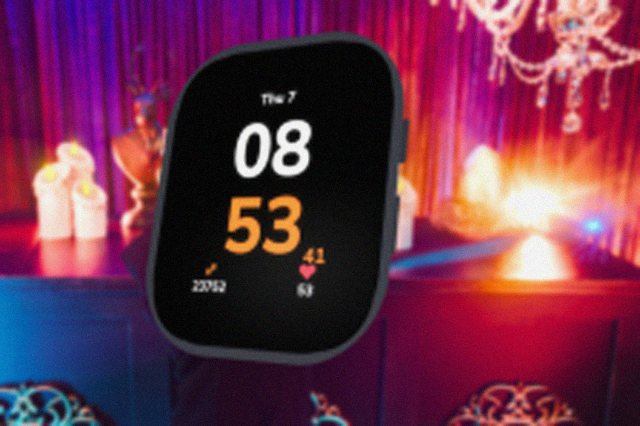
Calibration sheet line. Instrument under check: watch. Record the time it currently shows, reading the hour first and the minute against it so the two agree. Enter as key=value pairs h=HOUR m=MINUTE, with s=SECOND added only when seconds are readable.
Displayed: h=8 m=53
